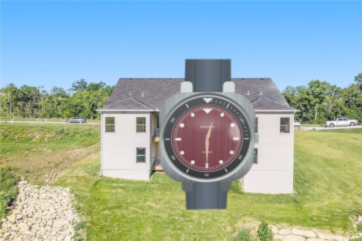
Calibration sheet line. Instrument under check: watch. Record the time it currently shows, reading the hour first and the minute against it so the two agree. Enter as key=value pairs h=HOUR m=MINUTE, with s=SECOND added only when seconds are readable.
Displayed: h=12 m=30
